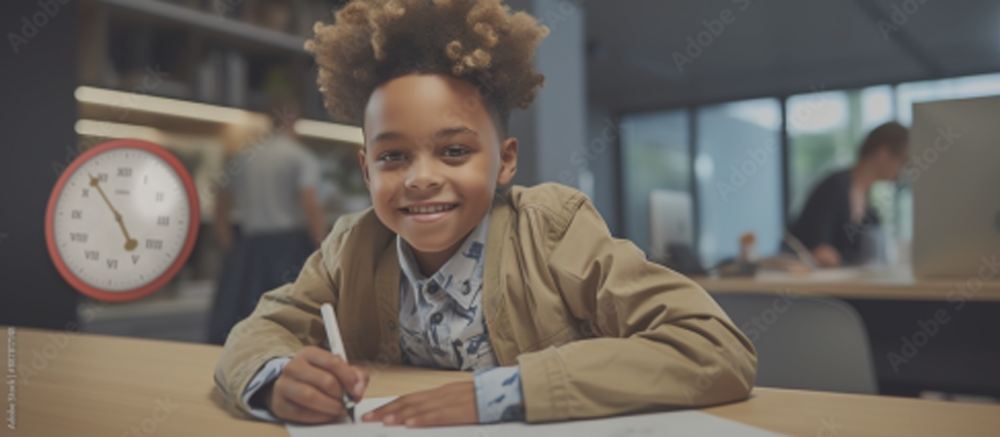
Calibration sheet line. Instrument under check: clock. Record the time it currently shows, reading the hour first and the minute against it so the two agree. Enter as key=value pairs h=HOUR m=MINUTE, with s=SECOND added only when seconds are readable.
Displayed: h=4 m=53
